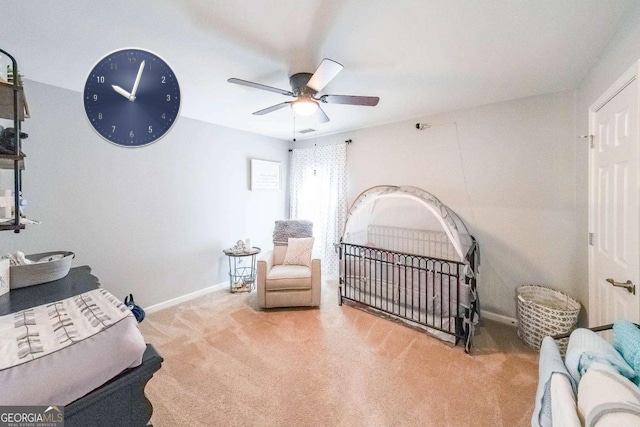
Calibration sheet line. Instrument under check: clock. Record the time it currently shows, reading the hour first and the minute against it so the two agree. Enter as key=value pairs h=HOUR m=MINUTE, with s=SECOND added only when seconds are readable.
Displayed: h=10 m=3
